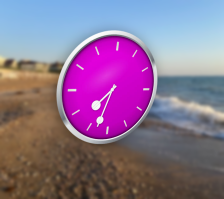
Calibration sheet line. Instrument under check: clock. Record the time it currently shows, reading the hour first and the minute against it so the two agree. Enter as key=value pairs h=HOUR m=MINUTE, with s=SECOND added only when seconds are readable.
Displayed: h=7 m=33
